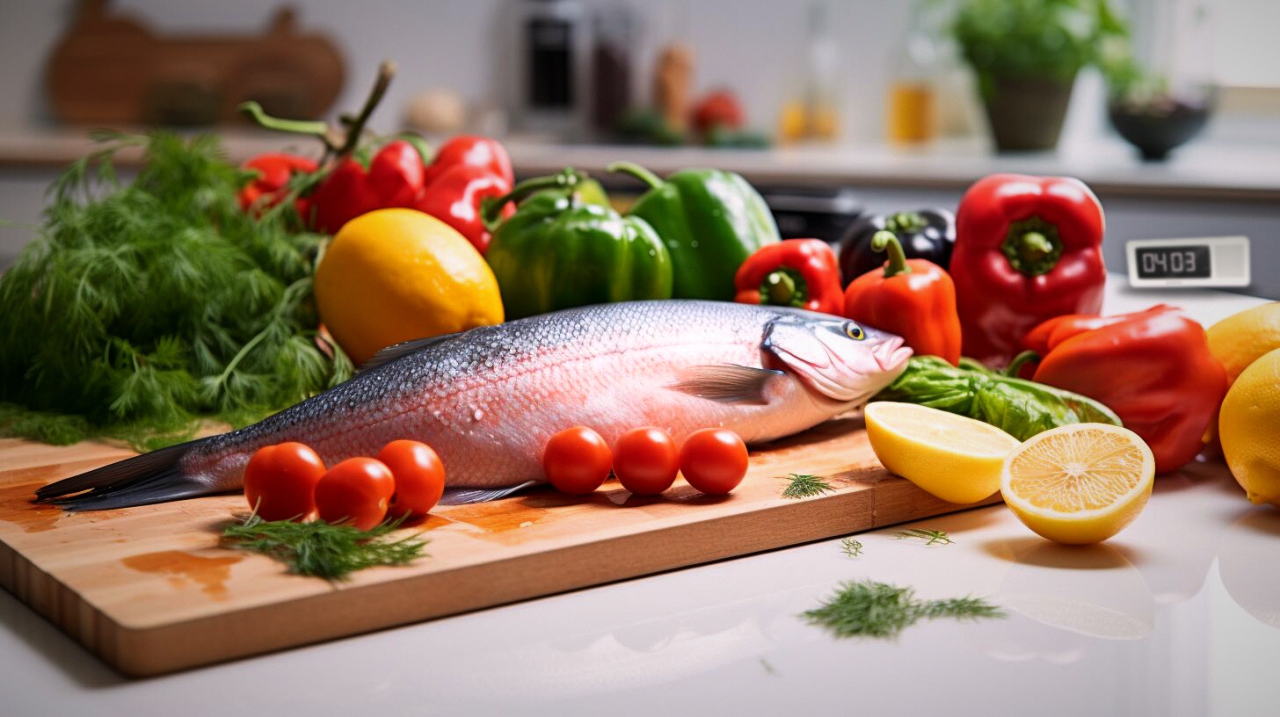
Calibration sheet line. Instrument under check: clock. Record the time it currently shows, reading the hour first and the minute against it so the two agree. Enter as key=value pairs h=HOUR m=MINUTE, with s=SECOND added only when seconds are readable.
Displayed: h=4 m=3
